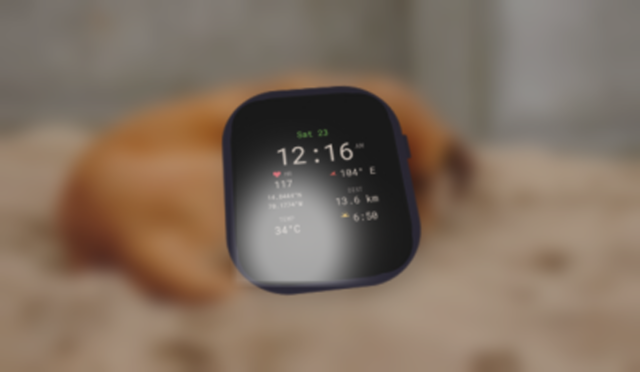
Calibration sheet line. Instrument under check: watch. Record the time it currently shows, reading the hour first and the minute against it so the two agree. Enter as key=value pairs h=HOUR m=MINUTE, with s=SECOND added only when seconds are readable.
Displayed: h=12 m=16
